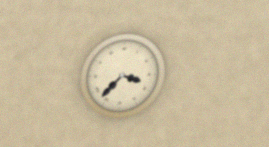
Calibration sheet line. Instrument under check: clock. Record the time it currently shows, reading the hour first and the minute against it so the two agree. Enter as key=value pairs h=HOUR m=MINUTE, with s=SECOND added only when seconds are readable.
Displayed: h=3 m=37
